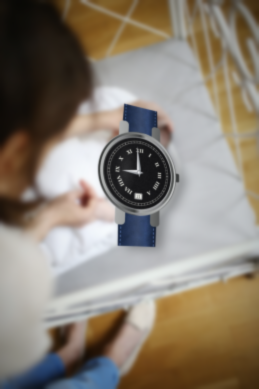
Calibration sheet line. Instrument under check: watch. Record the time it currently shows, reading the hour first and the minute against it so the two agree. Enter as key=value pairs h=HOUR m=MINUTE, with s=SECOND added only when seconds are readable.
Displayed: h=8 m=59
